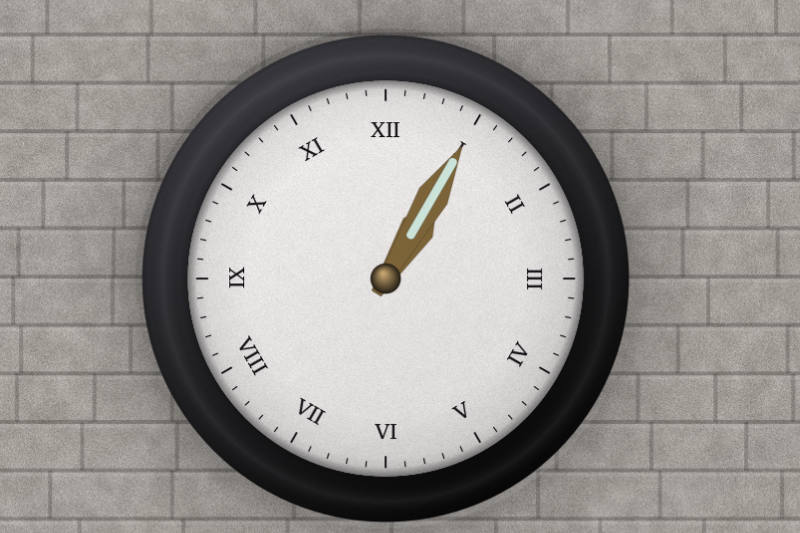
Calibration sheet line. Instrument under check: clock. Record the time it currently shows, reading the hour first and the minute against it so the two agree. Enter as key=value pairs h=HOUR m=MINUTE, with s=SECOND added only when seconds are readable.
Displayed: h=1 m=5
